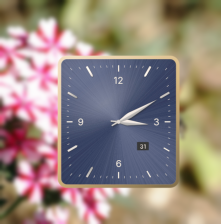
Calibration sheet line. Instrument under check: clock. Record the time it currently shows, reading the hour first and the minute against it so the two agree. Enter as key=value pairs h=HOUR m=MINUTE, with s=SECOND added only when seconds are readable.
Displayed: h=3 m=10
